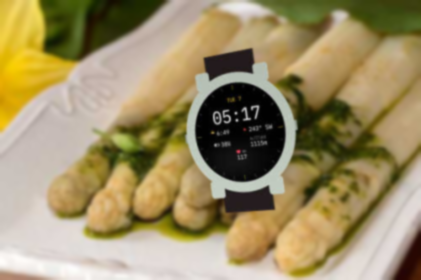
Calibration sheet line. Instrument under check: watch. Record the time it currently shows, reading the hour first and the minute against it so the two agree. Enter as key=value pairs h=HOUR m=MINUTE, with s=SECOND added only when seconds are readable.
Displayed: h=5 m=17
